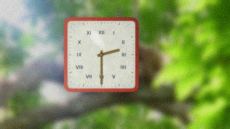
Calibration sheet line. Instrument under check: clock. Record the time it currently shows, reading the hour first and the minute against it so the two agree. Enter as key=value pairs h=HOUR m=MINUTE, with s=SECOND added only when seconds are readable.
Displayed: h=2 m=30
